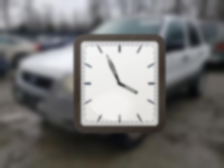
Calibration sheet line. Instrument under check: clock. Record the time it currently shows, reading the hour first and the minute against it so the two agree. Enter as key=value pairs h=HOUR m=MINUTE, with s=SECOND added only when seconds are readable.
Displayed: h=3 m=56
